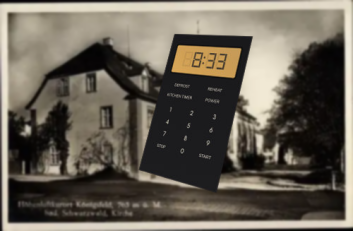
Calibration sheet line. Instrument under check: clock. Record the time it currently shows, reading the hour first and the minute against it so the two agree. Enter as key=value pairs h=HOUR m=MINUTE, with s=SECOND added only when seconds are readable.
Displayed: h=8 m=33
